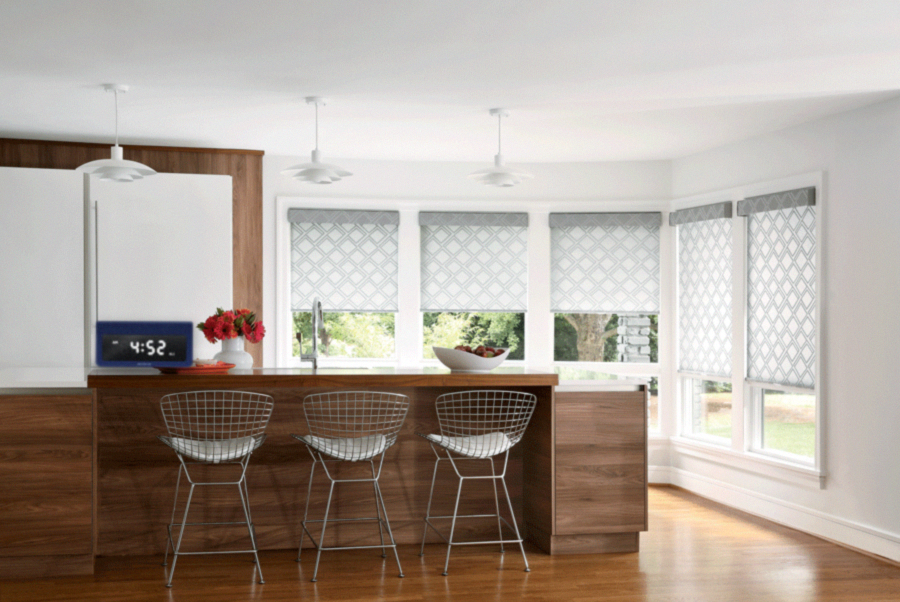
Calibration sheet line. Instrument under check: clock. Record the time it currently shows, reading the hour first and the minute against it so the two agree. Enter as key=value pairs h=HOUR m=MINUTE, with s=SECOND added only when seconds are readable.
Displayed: h=4 m=52
